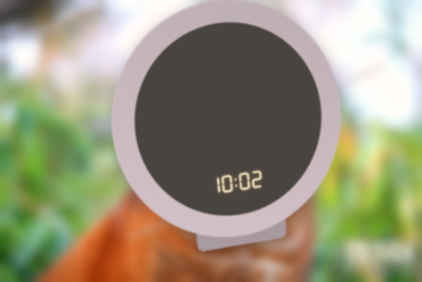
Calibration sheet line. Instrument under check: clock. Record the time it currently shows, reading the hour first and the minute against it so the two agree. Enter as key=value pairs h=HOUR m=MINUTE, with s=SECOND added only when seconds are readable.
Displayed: h=10 m=2
